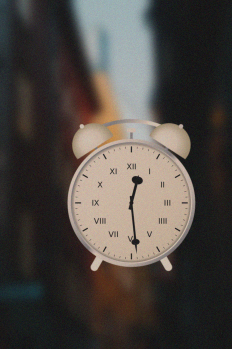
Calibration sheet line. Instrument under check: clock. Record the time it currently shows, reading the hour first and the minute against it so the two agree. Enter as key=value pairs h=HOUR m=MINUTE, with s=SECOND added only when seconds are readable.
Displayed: h=12 m=29
